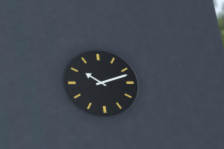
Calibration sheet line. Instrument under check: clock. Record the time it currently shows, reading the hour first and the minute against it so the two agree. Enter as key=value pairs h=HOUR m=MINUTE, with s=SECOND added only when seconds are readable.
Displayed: h=10 m=12
